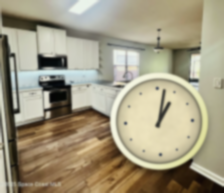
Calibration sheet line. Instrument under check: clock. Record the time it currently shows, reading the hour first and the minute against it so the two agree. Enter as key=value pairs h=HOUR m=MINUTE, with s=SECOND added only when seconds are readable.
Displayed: h=1 m=2
